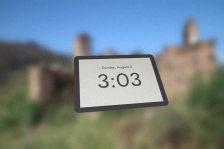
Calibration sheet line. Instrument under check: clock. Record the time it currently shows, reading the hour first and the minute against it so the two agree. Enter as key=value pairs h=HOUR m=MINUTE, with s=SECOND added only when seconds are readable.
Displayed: h=3 m=3
